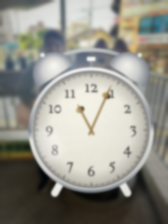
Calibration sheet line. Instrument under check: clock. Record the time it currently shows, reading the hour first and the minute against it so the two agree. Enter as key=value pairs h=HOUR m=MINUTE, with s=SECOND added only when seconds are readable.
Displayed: h=11 m=4
